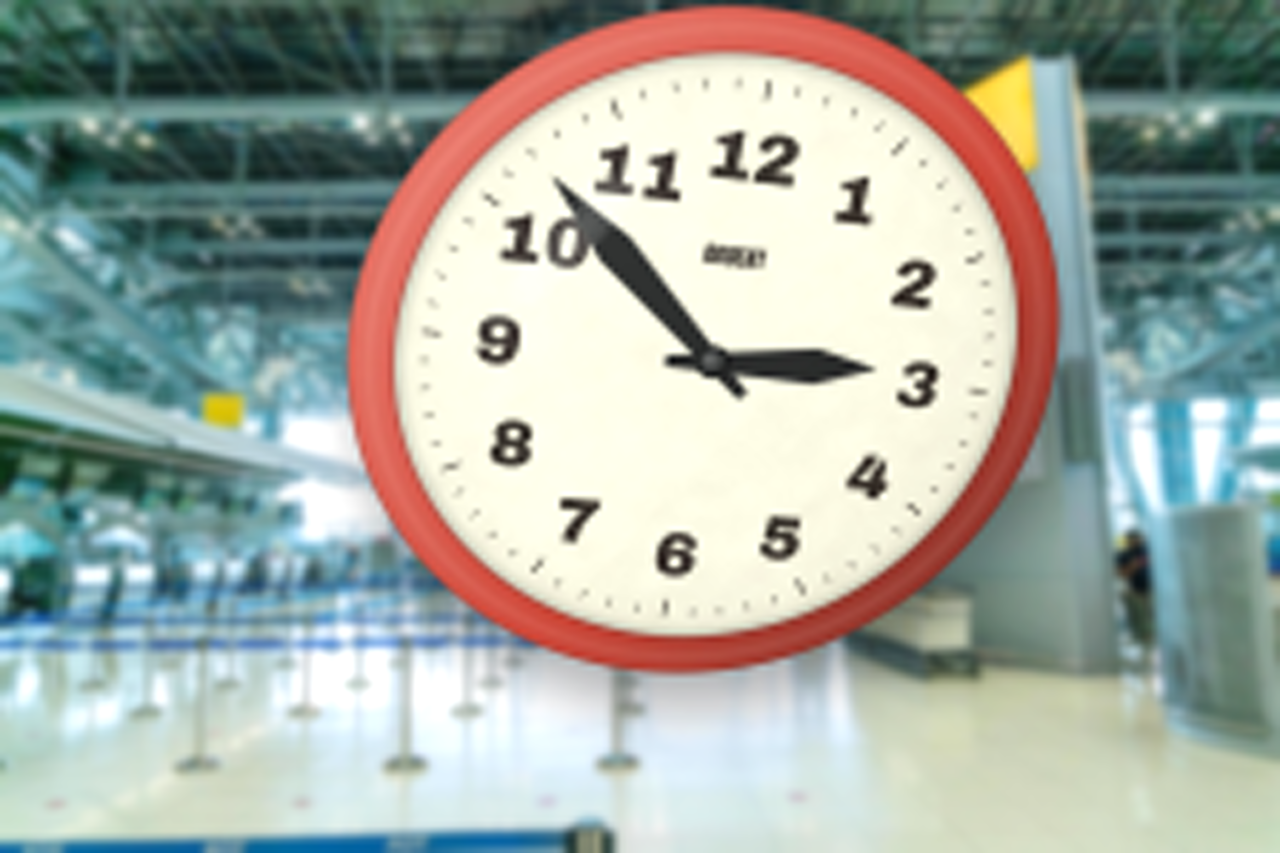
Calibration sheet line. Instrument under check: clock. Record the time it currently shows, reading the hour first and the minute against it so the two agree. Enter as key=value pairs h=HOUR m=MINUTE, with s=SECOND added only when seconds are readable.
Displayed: h=2 m=52
